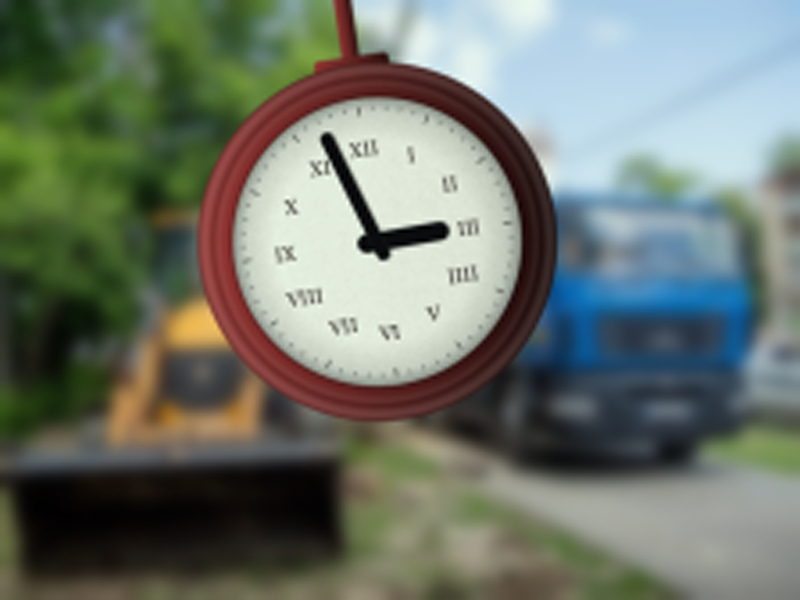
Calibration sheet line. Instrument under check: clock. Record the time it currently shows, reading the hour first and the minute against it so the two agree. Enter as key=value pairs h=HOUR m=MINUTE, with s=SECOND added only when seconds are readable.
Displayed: h=2 m=57
